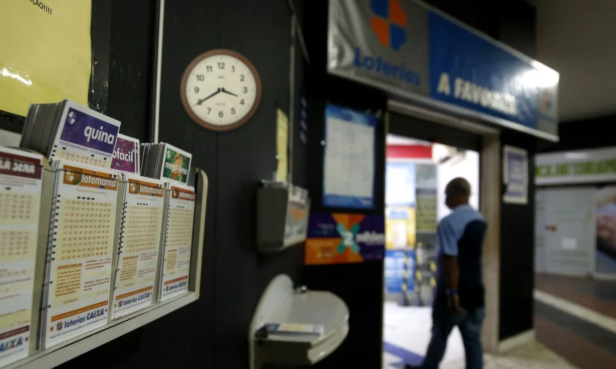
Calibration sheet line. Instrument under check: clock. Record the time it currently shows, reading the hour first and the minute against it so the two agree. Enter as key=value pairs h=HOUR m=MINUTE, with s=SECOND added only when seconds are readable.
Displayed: h=3 m=40
